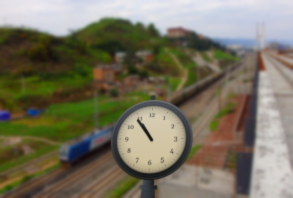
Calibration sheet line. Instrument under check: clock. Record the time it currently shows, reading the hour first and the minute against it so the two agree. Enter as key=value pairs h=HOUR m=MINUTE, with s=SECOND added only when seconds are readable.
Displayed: h=10 m=54
